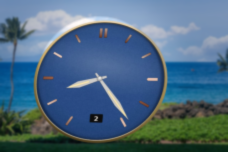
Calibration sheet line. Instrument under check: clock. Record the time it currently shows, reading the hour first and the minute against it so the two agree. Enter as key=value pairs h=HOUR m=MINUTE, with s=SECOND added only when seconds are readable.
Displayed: h=8 m=24
